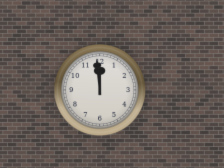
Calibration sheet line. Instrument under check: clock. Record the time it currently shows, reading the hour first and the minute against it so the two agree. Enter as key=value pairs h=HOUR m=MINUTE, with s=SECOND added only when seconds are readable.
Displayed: h=11 m=59
